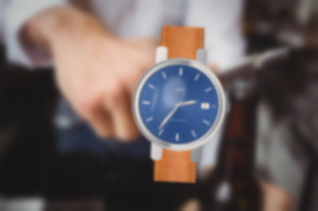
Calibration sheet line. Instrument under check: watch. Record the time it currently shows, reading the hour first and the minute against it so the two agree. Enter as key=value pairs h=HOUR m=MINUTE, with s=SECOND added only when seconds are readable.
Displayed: h=2 m=36
